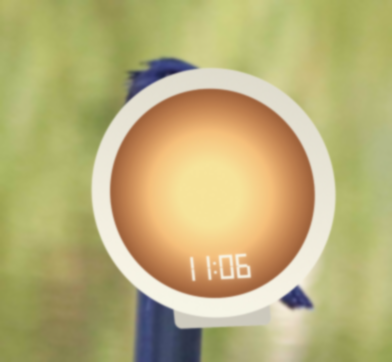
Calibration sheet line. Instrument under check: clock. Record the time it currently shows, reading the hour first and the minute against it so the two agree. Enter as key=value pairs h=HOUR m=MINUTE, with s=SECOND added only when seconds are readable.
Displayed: h=11 m=6
